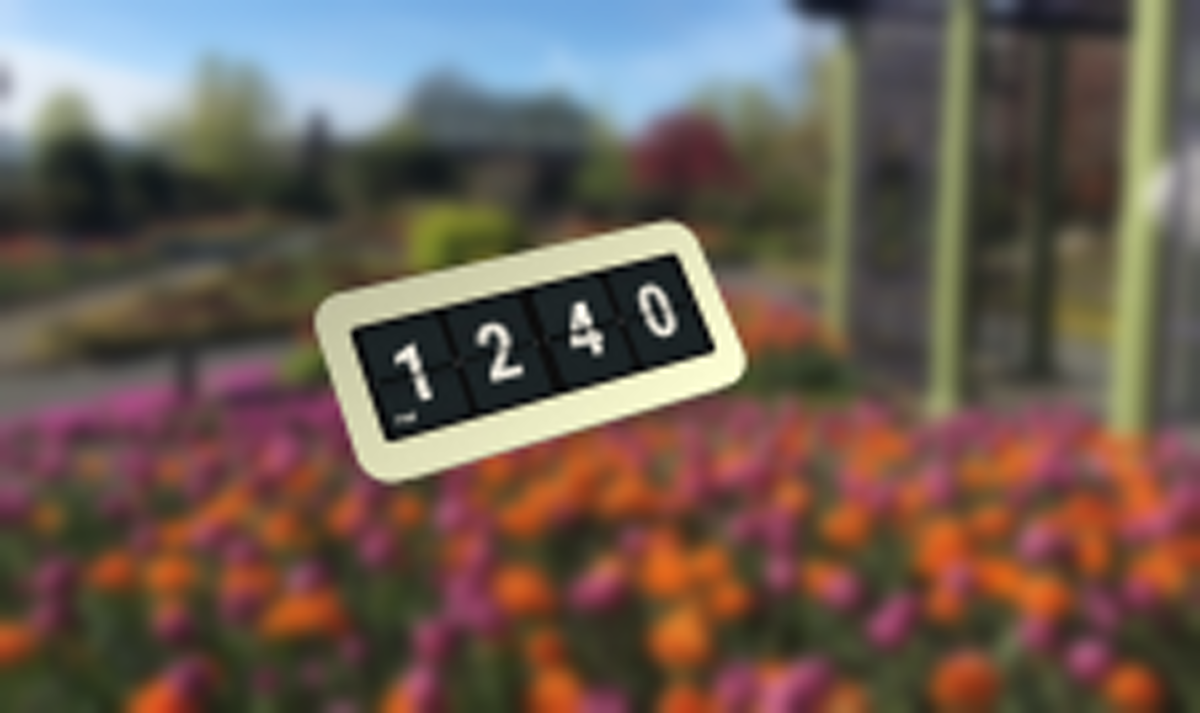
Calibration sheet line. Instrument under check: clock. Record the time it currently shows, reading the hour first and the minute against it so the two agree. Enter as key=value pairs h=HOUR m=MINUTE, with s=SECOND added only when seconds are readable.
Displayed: h=12 m=40
